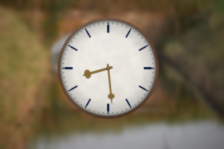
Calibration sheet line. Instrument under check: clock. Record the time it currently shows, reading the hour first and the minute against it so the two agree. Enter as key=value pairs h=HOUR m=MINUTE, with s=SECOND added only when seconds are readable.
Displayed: h=8 m=29
